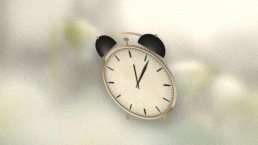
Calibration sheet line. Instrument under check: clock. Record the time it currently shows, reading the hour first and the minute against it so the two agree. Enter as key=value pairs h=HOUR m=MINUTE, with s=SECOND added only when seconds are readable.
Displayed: h=12 m=6
